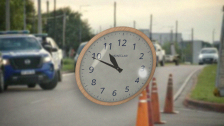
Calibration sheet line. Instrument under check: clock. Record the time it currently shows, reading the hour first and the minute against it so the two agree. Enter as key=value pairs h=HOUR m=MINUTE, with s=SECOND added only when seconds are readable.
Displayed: h=10 m=49
